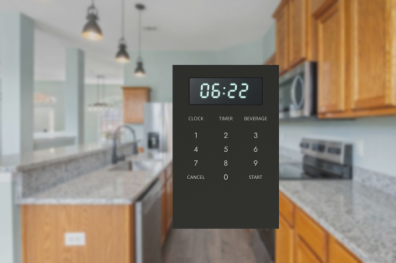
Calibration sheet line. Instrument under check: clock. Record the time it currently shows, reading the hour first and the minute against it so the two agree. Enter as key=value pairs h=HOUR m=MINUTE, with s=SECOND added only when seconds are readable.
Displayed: h=6 m=22
